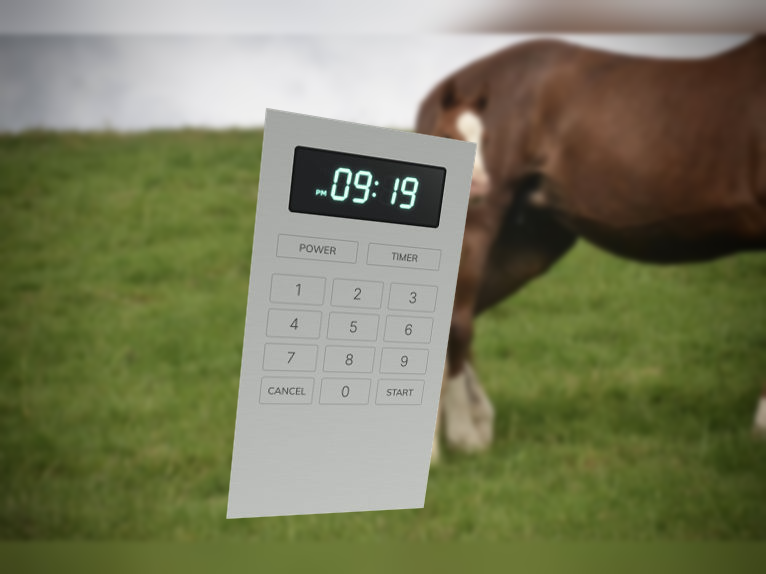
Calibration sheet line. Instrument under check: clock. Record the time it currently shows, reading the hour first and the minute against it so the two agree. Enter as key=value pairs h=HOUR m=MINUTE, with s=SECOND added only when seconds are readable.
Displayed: h=9 m=19
